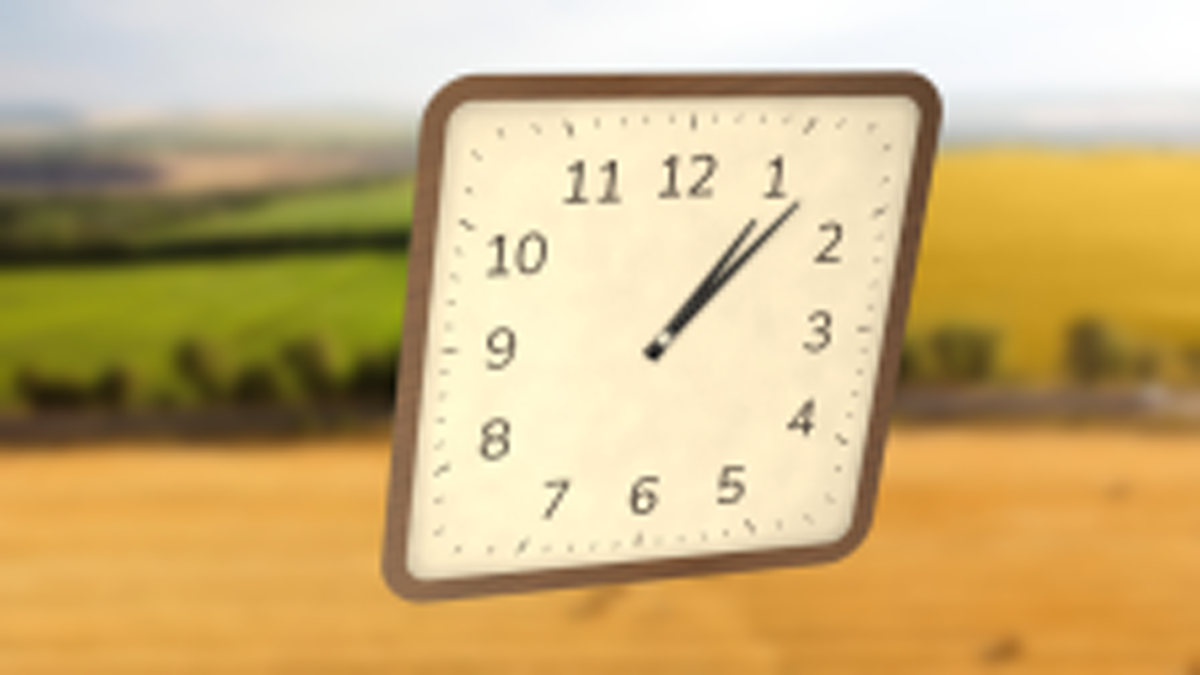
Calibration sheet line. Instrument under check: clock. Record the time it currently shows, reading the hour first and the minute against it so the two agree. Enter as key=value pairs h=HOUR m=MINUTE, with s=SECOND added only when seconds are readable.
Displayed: h=1 m=7
